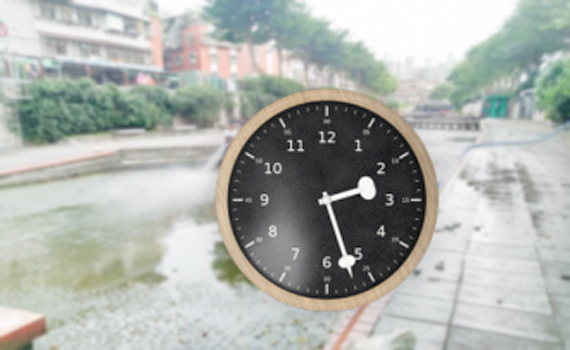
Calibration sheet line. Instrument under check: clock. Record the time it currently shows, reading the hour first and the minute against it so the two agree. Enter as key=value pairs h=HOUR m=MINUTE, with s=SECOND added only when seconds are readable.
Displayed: h=2 m=27
